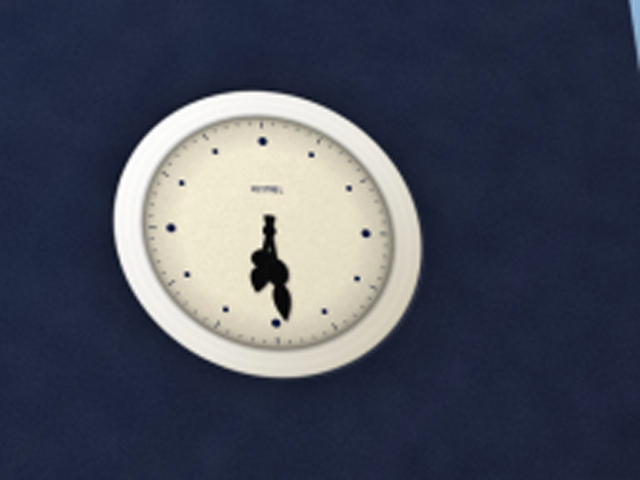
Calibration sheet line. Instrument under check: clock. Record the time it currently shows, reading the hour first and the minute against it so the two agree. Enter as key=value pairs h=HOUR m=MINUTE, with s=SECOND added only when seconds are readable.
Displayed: h=6 m=29
